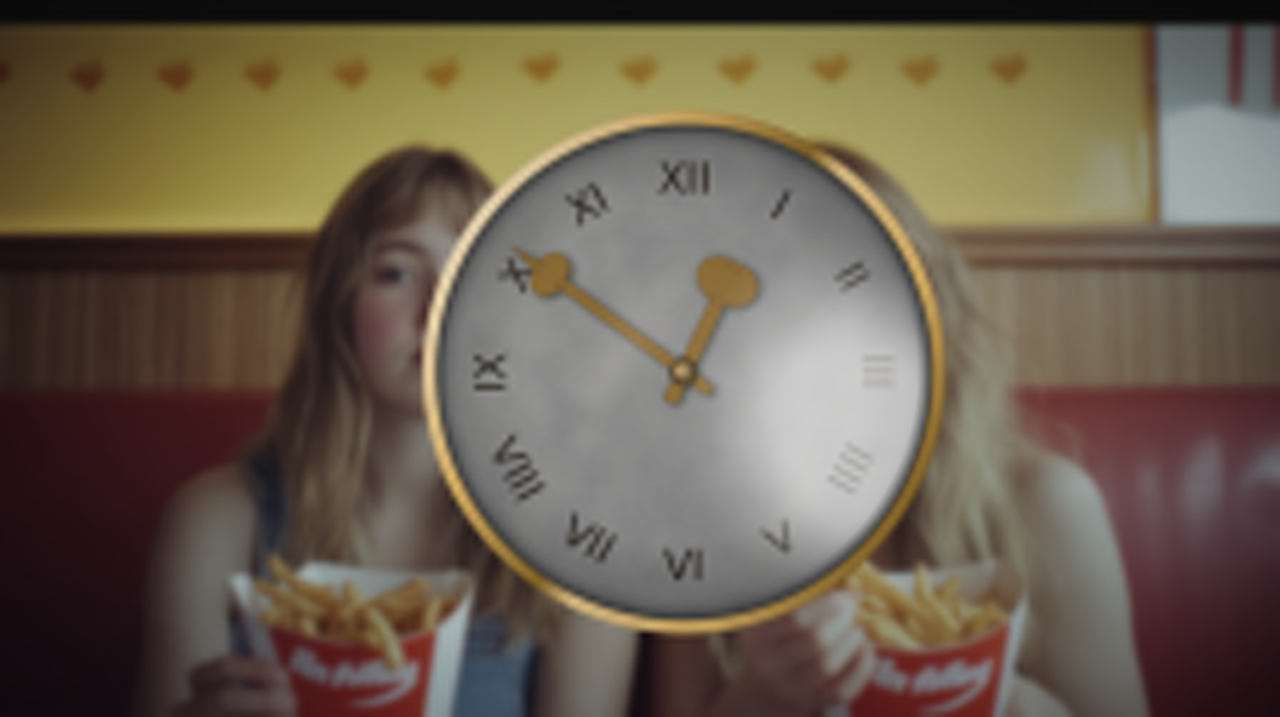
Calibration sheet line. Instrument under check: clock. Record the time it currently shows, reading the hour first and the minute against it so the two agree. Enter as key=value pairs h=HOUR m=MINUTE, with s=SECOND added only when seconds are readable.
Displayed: h=12 m=51
